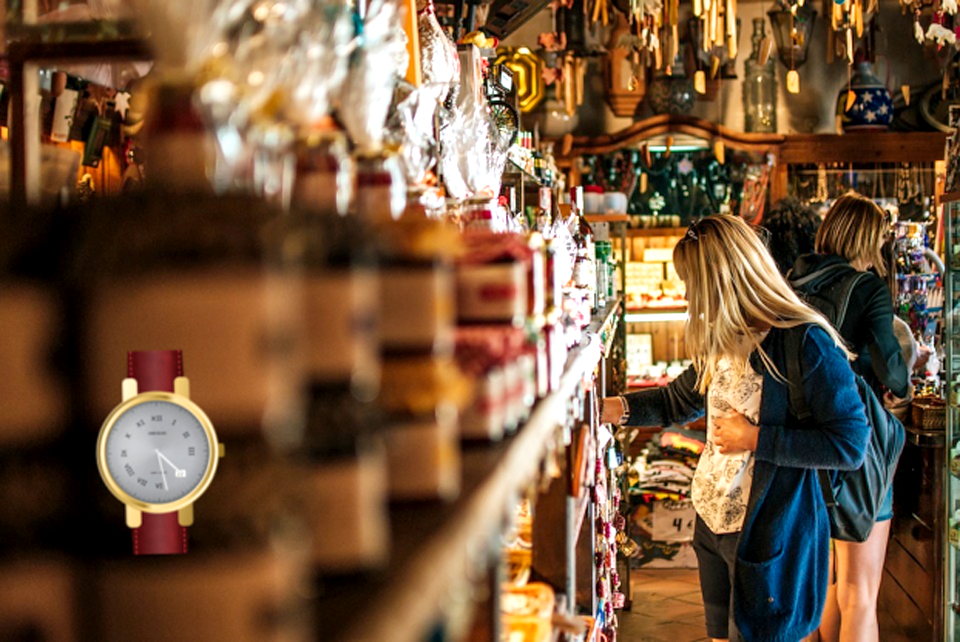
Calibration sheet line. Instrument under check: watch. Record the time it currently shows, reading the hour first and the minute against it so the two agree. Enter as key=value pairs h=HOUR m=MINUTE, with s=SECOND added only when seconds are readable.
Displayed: h=4 m=28
